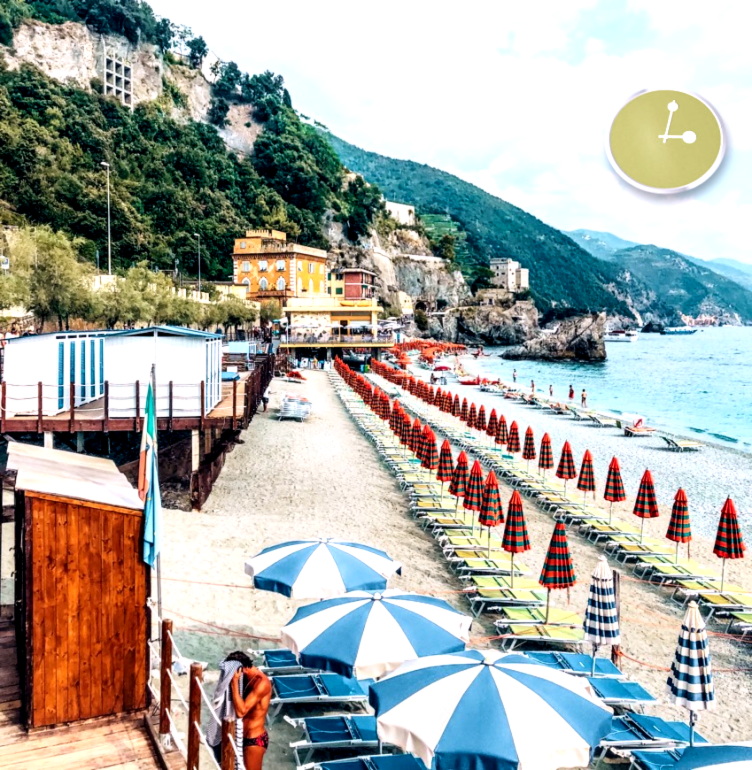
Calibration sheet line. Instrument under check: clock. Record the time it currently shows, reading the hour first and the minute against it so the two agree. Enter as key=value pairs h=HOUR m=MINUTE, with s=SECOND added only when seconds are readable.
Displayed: h=3 m=2
